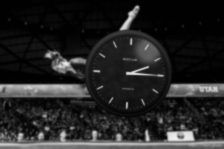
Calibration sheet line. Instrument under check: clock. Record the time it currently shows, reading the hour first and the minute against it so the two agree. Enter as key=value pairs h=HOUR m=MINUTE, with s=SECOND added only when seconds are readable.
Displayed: h=2 m=15
